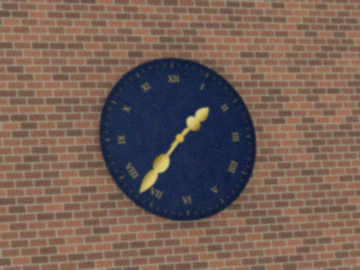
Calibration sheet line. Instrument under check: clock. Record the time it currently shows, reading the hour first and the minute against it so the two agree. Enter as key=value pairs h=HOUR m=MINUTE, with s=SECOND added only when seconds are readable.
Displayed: h=1 m=37
